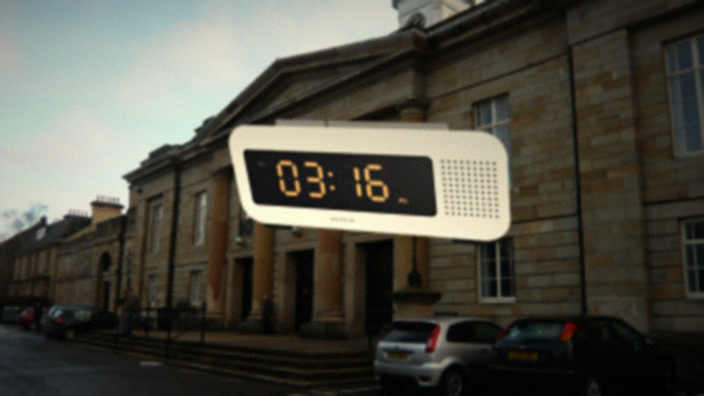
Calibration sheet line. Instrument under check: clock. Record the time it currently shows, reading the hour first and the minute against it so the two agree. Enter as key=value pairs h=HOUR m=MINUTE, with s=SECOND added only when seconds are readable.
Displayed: h=3 m=16
